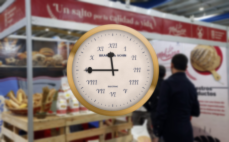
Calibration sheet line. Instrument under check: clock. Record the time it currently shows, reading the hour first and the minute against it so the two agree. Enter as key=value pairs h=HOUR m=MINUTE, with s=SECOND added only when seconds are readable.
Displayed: h=11 m=45
